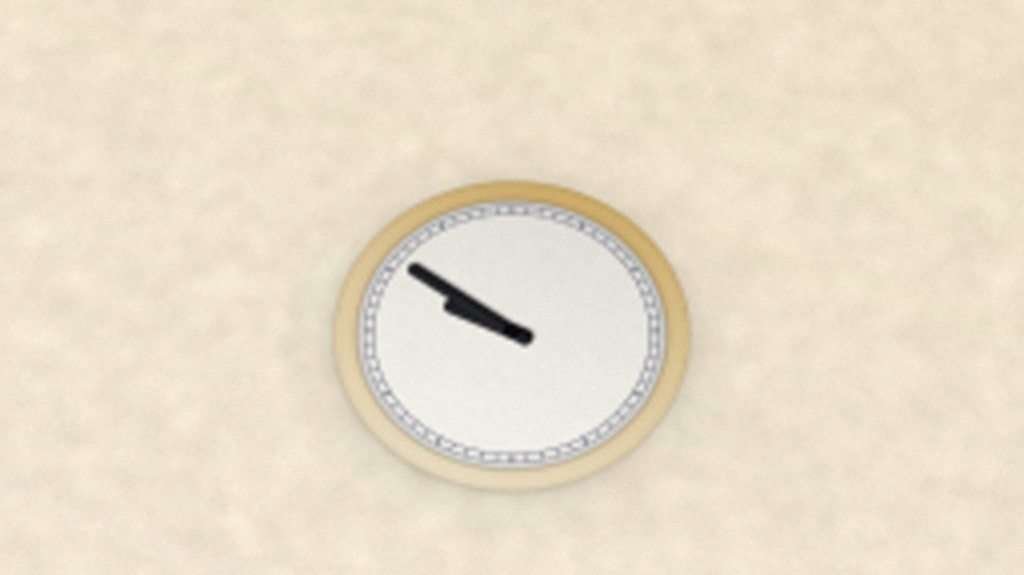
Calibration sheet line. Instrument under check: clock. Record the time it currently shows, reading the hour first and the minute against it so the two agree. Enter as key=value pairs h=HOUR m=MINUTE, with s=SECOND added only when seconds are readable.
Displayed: h=9 m=51
